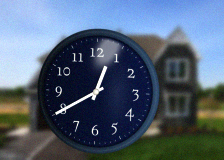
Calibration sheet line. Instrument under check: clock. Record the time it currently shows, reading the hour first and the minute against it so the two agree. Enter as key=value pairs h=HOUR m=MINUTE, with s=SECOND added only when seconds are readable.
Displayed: h=12 m=40
